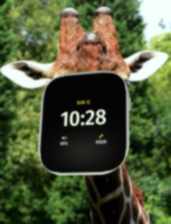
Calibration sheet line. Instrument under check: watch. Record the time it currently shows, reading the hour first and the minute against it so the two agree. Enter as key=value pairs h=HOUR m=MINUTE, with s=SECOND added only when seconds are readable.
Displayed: h=10 m=28
